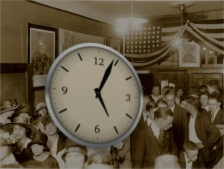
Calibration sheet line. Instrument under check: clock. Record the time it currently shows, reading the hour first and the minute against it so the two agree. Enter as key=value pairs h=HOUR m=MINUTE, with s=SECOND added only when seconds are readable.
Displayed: h=5 m=4
